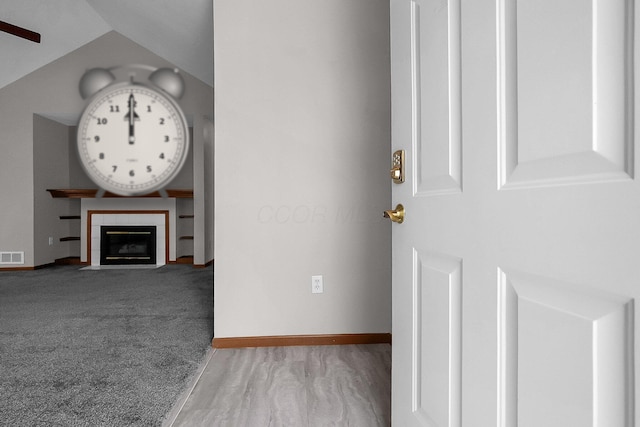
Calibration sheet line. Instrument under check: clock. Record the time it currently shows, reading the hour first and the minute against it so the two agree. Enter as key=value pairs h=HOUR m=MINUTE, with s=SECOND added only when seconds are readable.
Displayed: h=12 m=0
